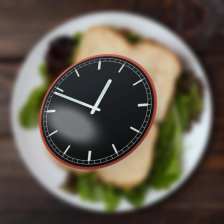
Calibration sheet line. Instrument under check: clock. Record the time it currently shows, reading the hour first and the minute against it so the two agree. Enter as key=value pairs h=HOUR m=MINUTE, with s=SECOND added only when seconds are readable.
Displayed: h=12 m=49
